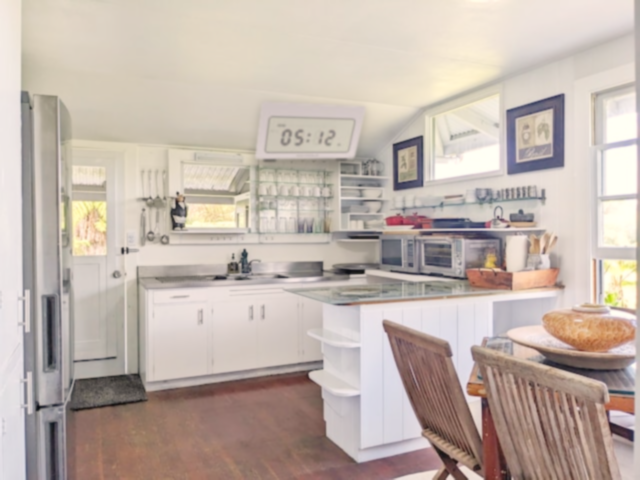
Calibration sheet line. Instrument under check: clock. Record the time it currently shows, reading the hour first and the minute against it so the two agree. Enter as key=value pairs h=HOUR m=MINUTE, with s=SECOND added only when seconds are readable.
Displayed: h=5 m=12
